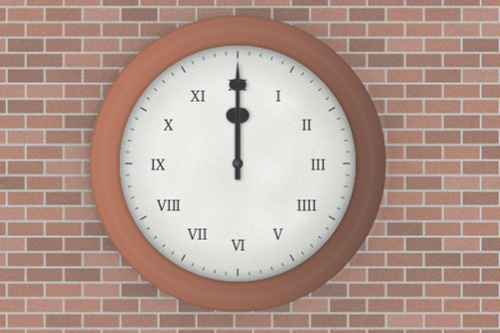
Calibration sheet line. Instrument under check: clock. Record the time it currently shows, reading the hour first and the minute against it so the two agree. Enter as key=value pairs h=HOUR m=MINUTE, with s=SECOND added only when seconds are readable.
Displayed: h=12 m=0
